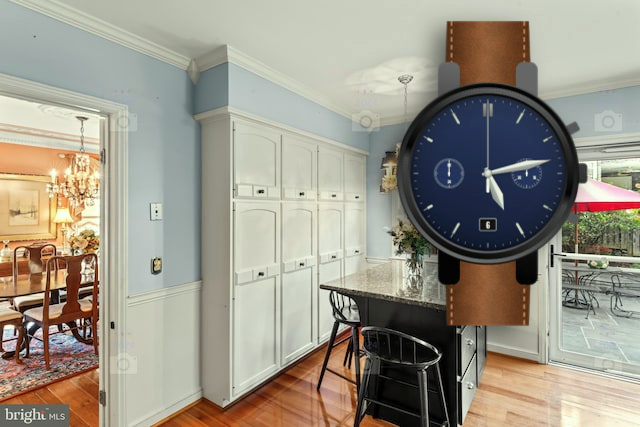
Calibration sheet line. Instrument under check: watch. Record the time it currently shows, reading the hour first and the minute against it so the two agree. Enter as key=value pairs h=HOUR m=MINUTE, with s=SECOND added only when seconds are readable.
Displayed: h=5 m=13
